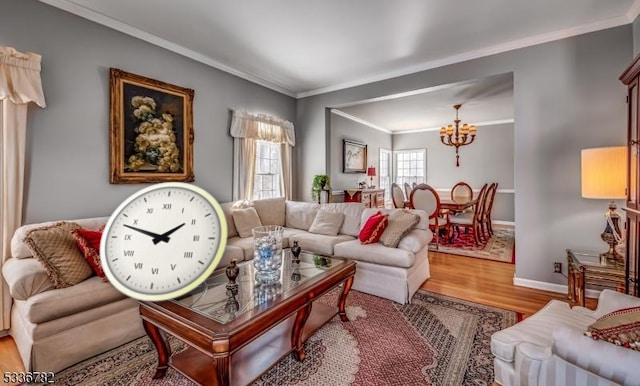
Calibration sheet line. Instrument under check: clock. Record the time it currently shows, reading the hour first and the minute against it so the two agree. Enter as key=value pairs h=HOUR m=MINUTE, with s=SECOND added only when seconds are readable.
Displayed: h=1 m=48
